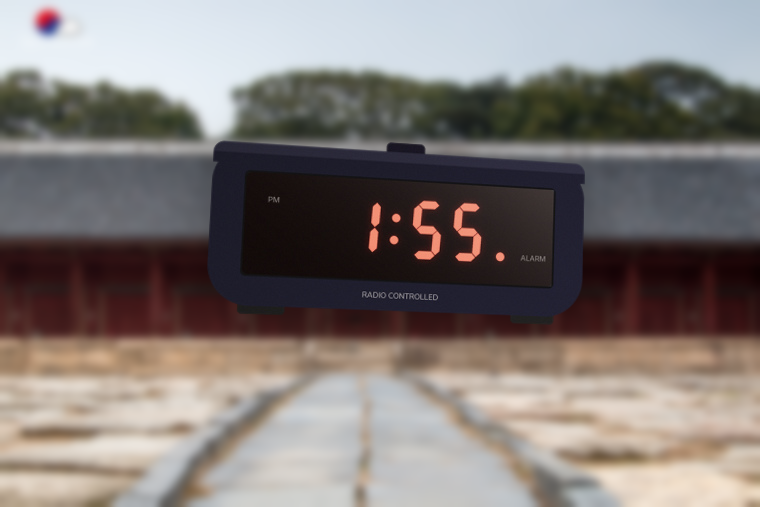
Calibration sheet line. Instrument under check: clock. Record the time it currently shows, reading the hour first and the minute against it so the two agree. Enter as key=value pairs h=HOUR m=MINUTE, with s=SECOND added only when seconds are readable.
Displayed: h=1 m=55
